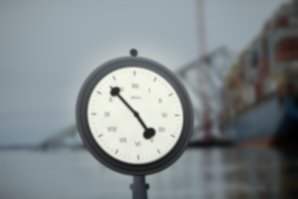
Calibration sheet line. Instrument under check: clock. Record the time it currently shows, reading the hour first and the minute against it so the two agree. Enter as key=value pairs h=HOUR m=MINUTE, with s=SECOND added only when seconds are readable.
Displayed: h=4 m=53
